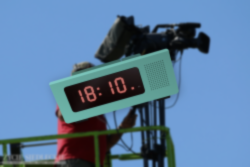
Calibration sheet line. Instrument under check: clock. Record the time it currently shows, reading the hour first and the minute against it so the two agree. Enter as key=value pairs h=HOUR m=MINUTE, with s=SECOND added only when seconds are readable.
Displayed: h=18 m=10
